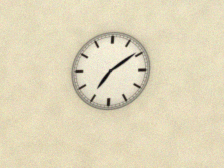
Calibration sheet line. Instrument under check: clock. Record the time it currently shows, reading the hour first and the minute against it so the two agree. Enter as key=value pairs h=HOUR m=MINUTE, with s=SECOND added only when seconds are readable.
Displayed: h=7 m=9
